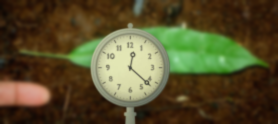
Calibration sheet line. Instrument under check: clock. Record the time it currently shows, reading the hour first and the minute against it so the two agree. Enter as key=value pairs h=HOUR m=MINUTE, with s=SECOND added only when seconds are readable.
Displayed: h=12 m=22
